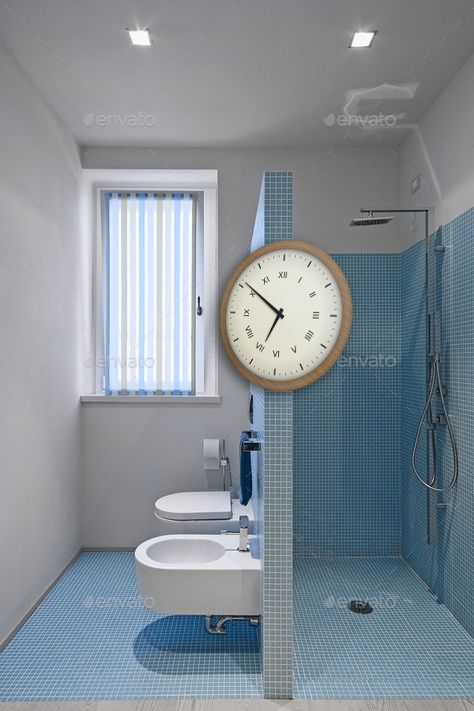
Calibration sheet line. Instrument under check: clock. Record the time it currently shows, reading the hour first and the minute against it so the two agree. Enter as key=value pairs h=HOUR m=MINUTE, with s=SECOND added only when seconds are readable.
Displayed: h=6 m=51
